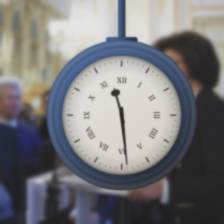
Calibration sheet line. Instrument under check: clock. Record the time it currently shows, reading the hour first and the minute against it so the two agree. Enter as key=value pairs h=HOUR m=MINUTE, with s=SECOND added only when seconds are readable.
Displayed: h=11 m=29
